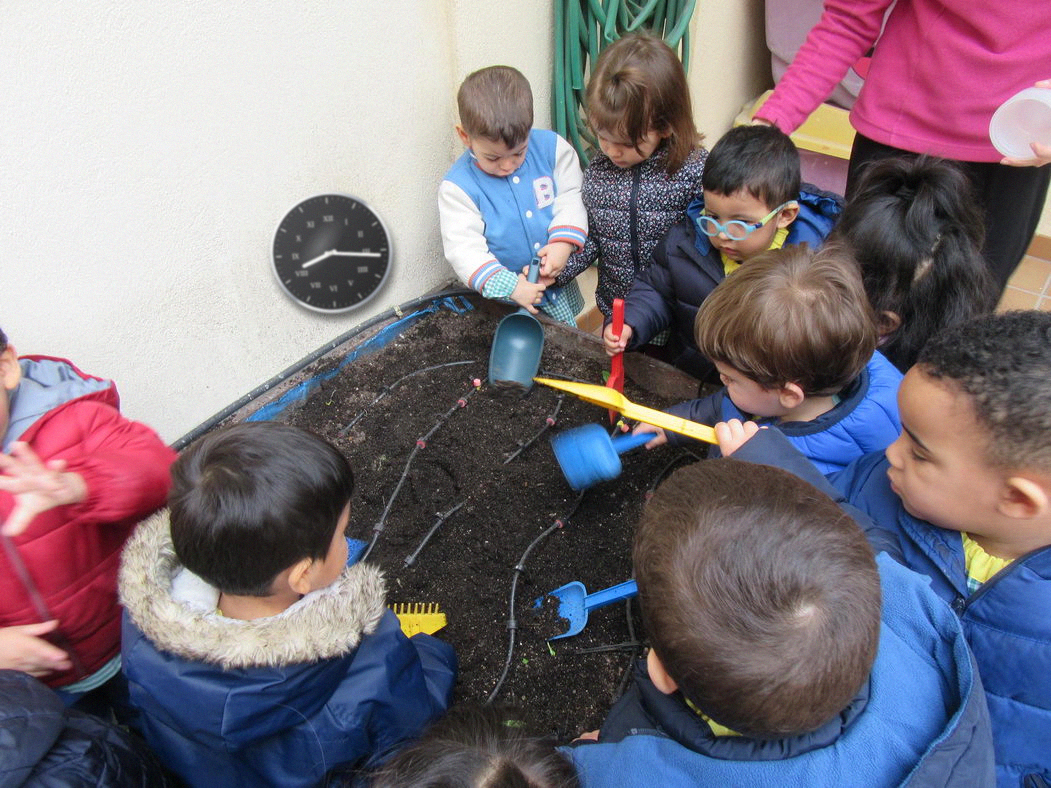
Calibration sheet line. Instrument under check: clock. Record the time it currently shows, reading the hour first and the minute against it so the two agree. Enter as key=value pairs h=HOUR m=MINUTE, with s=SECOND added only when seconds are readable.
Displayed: h=8 m=16
